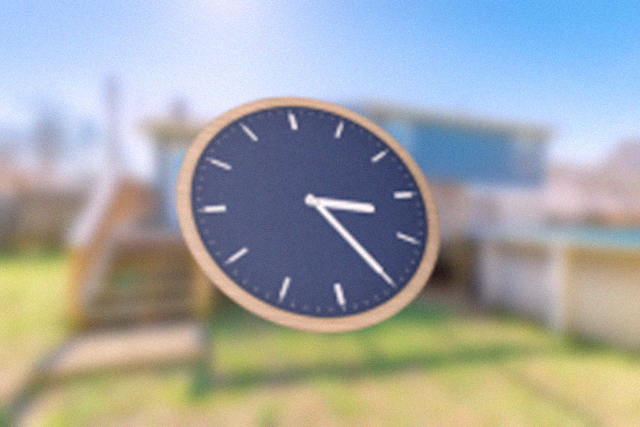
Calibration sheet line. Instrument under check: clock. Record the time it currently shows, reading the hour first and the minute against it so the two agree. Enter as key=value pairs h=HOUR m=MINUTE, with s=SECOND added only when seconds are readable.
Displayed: h=3 m=25
